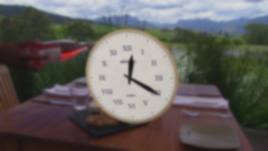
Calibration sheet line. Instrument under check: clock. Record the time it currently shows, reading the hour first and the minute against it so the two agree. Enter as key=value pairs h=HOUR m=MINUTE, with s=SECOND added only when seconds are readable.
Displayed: h=12 m=20
